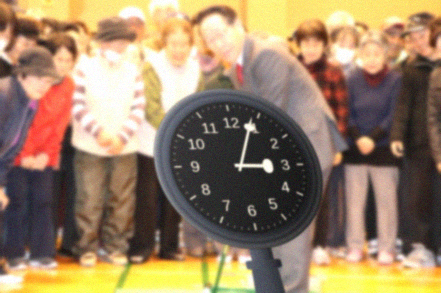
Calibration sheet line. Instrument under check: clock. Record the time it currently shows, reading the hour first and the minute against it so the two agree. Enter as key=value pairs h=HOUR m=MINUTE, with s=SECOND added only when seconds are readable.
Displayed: h=3 m=4
